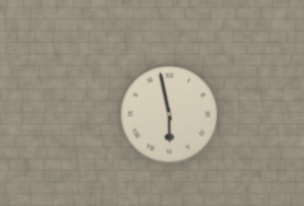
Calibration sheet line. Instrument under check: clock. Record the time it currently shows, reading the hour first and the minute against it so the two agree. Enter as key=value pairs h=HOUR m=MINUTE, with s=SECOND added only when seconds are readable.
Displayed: h=5 m=58
